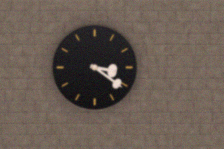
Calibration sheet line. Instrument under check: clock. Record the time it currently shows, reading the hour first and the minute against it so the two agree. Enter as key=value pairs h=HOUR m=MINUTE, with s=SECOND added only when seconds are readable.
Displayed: h=3 m=21
